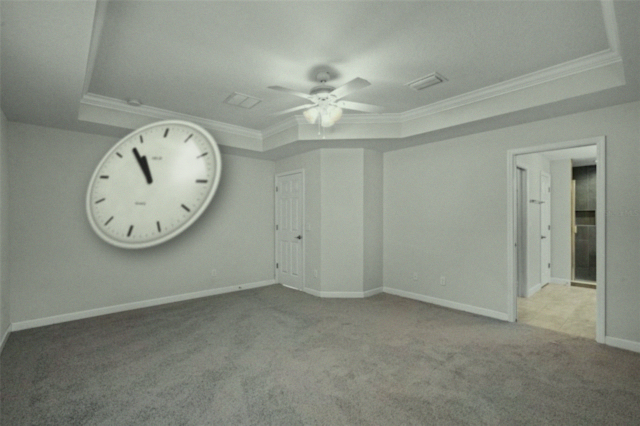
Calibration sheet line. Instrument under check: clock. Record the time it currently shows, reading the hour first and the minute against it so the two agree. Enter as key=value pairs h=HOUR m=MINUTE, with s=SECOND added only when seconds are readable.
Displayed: h=10 m=53
